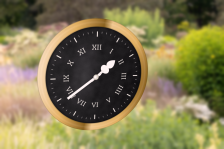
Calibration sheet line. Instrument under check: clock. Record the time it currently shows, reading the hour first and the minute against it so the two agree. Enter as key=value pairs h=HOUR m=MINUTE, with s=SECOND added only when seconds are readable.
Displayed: h=1 m=39
